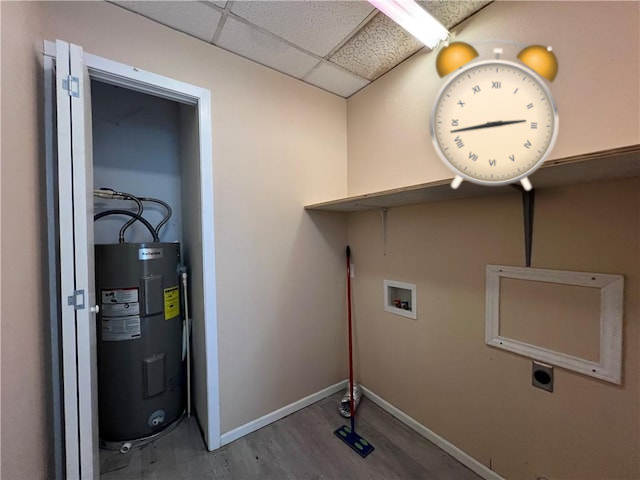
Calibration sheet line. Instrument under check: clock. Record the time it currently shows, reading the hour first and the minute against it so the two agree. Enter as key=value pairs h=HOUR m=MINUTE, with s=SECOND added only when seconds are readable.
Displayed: h=2 m=43
